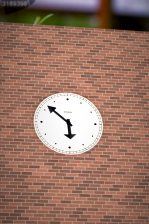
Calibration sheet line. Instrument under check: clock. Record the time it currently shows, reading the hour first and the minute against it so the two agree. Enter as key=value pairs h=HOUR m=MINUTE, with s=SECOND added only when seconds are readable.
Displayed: h=5 m=52
